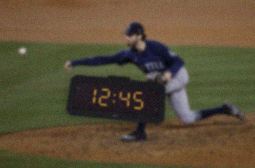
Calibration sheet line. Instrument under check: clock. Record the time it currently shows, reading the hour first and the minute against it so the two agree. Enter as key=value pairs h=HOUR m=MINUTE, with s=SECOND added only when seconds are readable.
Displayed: h=12 m=45
